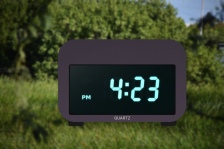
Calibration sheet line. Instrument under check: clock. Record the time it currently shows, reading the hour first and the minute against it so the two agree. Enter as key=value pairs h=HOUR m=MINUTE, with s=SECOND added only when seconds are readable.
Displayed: h=4 m=23
